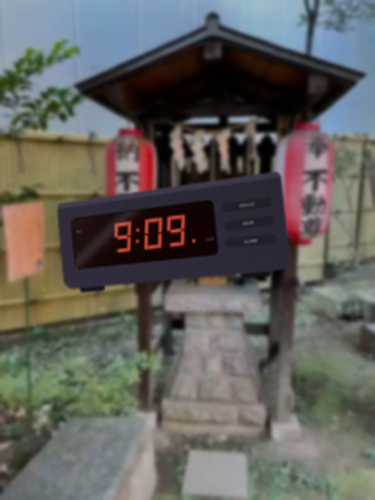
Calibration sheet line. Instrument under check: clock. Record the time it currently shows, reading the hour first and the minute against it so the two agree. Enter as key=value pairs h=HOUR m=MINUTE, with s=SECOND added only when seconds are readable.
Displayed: h=9 m=9
